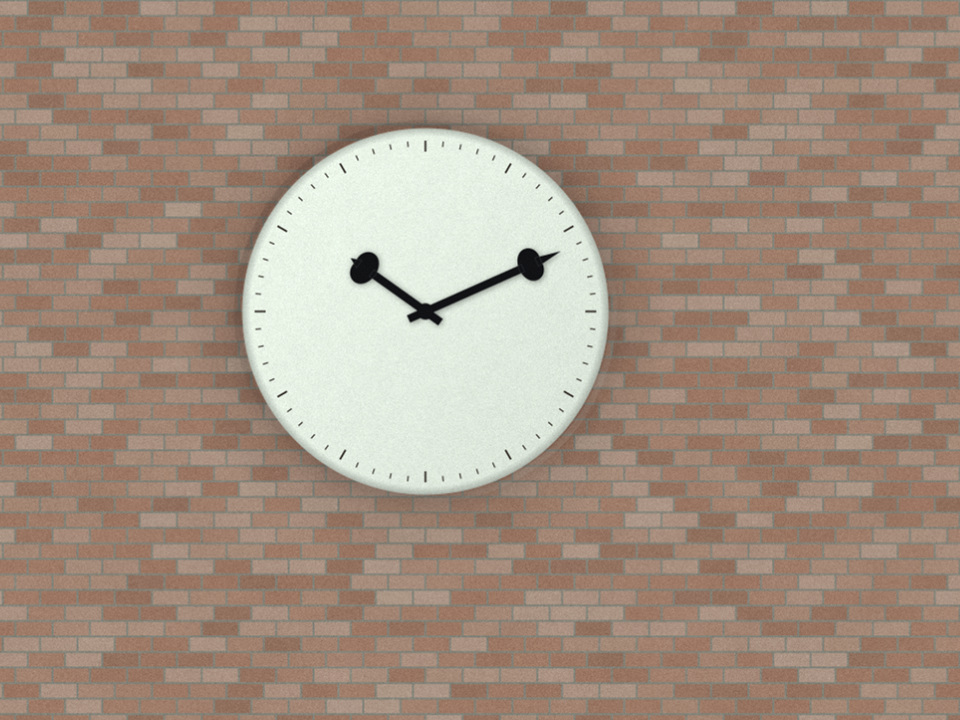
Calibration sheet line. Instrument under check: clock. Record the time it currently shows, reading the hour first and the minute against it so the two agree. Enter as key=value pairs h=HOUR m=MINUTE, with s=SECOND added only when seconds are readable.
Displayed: h=10 m=11
